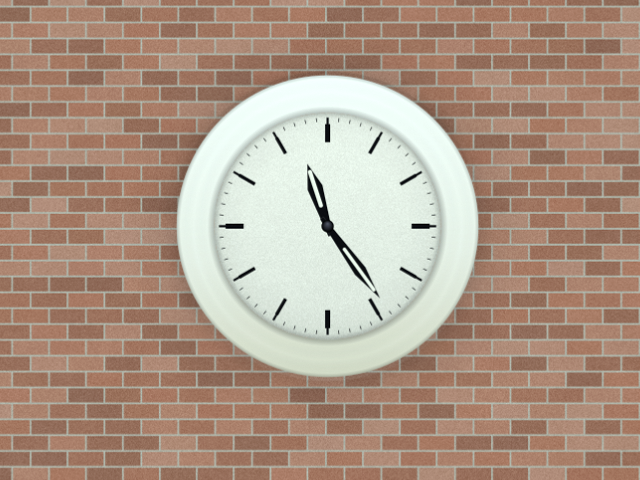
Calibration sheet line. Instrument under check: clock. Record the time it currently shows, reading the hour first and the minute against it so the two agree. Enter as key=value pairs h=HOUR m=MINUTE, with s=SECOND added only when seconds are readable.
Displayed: h=11 m=24
